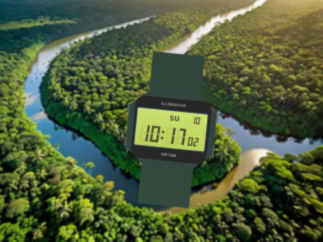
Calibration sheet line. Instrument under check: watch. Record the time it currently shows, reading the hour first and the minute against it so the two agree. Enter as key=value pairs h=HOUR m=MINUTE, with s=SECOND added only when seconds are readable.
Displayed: h=10 m=17
